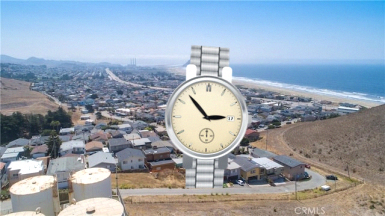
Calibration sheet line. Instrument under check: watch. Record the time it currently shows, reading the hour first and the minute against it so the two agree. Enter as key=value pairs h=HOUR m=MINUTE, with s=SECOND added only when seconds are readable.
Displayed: h=2 m=53
